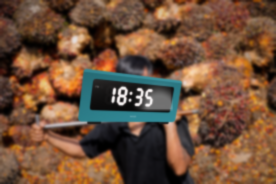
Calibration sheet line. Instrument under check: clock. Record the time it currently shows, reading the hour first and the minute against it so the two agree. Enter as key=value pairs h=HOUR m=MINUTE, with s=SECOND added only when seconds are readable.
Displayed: h=18 m=35
